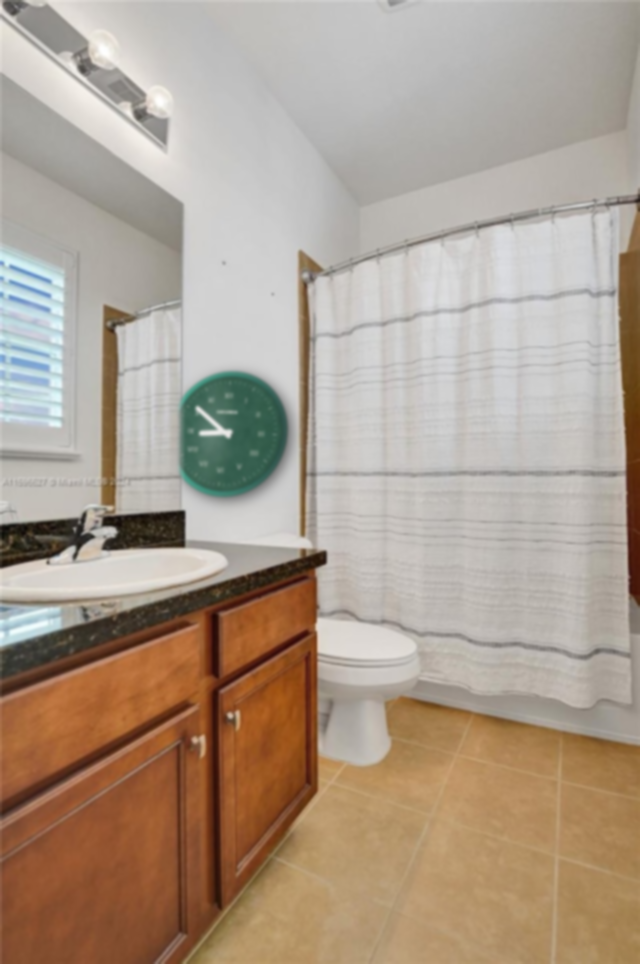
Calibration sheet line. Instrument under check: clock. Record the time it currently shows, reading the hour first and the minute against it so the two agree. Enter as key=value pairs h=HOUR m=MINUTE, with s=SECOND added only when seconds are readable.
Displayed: h=8 m=51
